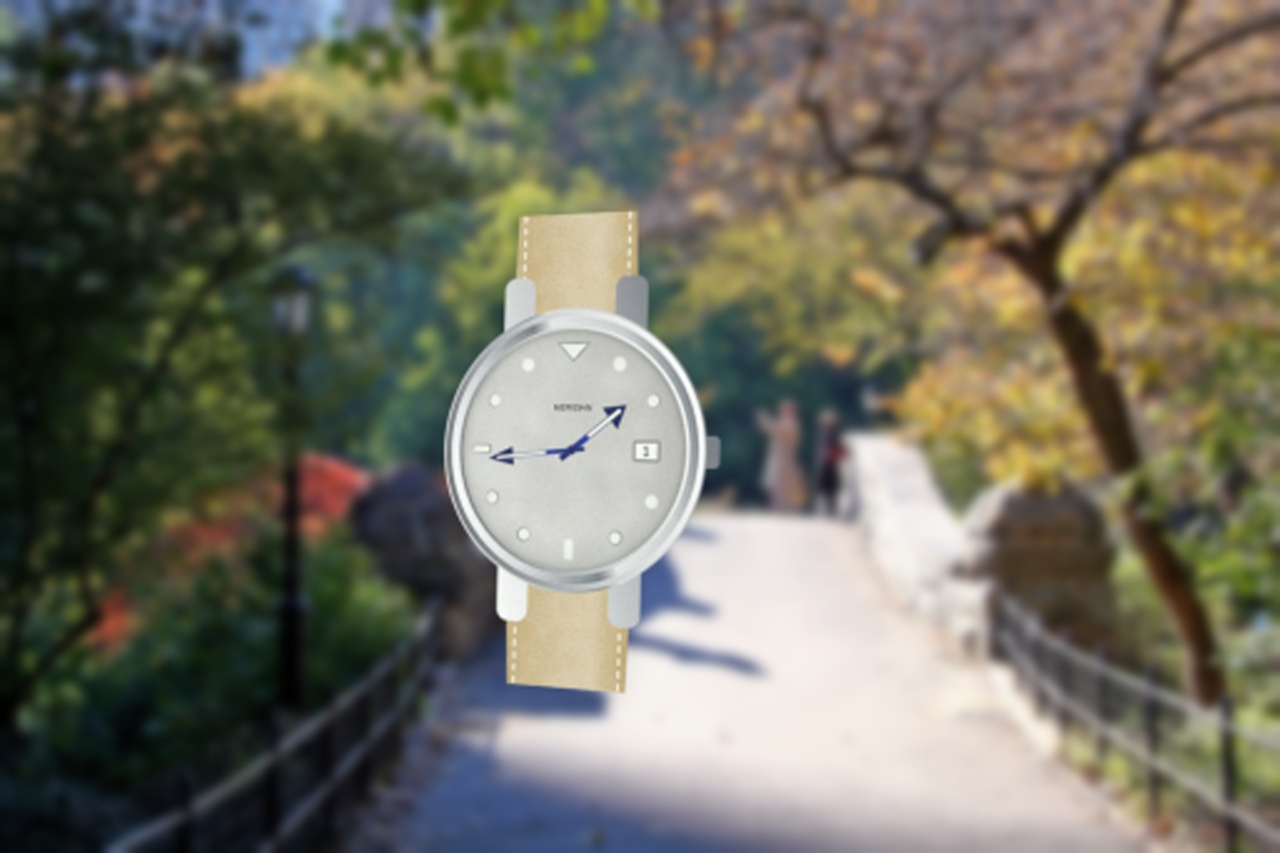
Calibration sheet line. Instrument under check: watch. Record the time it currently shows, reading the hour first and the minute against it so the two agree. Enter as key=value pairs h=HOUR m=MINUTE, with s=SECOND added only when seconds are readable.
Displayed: h=1 m=44
